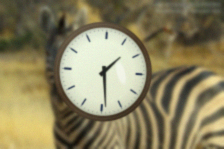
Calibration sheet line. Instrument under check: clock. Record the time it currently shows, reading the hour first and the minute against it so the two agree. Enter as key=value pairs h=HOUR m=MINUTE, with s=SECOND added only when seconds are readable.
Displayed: h=1 m=29
